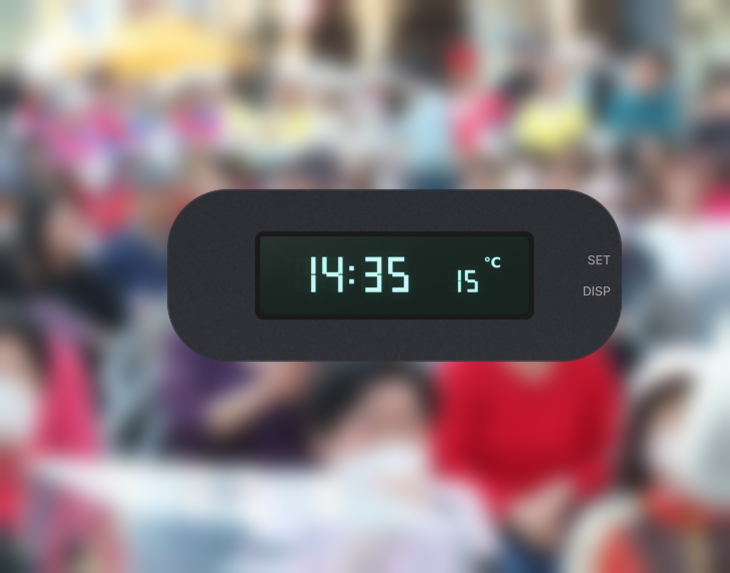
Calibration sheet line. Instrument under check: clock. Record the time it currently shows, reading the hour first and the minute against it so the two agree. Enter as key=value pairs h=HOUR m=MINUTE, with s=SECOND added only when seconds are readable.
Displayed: h=14 m=35
